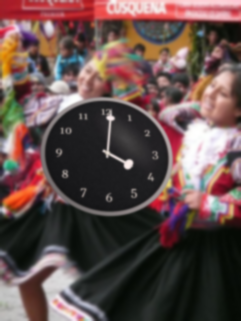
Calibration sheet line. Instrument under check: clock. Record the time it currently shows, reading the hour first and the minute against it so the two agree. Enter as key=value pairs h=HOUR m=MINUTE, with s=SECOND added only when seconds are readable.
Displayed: h=4 m=1
